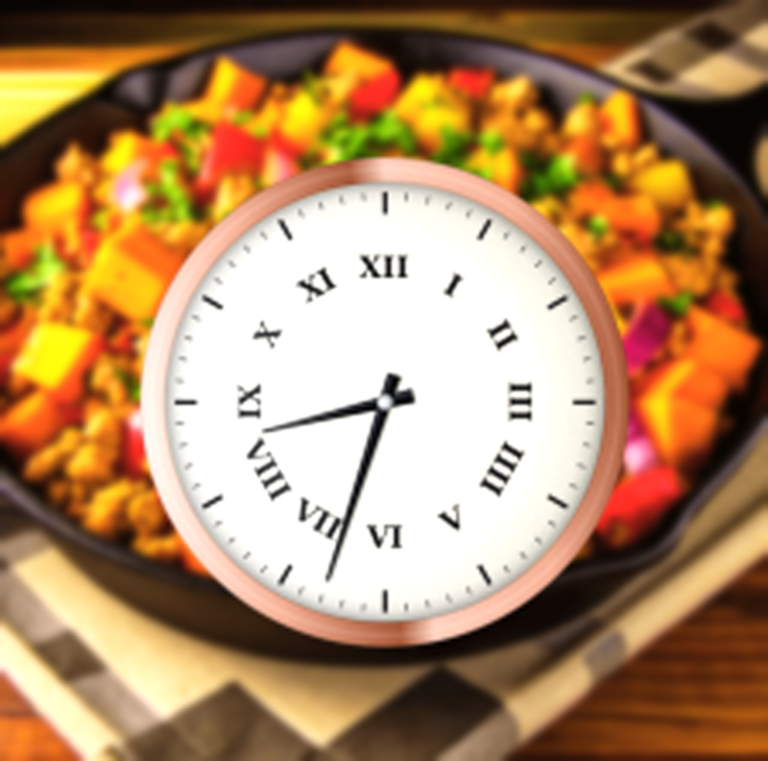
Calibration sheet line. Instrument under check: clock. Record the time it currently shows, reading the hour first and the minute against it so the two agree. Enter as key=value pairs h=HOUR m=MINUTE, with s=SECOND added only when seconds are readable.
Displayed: h=8 m=33
